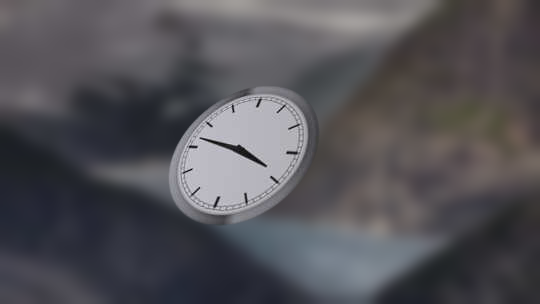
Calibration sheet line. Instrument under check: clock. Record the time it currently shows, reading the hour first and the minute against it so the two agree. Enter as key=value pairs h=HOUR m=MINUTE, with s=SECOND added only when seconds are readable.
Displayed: h=3 m=47
